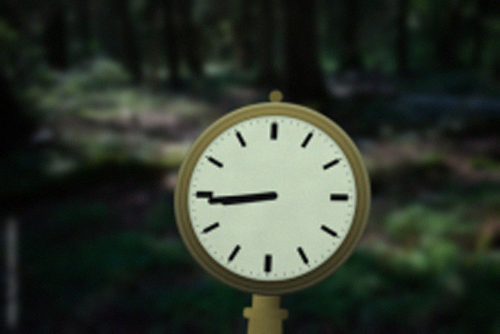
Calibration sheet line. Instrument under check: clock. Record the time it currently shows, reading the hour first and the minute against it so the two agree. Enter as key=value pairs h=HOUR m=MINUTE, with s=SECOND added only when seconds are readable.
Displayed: h=8 m=44
